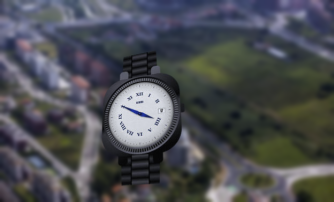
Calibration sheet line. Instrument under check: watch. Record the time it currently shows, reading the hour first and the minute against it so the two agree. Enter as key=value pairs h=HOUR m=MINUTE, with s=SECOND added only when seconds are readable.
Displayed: h=3 m=50
